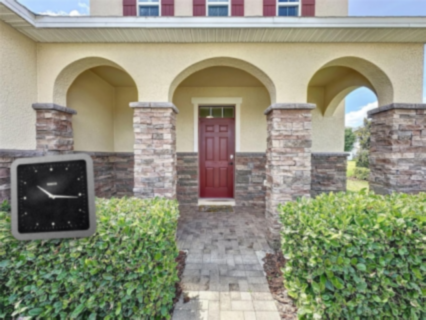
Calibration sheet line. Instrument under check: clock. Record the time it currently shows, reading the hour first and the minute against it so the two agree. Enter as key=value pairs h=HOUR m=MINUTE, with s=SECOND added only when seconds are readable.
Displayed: h=10 m=16
